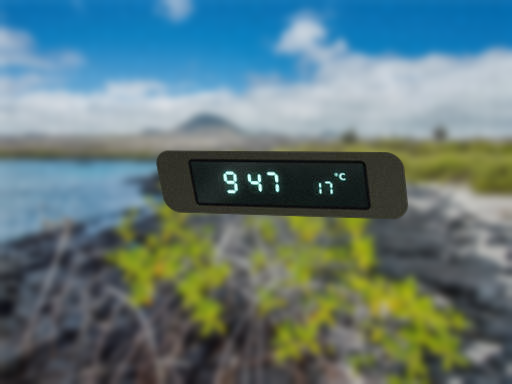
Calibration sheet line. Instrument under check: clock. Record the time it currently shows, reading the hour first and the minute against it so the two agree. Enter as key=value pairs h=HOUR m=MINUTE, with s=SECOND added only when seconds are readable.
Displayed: h=9 m=47
